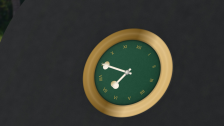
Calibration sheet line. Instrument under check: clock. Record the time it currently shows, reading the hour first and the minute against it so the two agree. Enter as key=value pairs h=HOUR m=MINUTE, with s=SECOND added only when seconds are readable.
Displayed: h=6 m=45
